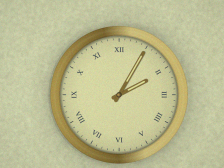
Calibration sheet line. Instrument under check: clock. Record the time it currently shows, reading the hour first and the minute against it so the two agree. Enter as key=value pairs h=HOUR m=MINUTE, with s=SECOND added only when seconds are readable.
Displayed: h=2 m=5
